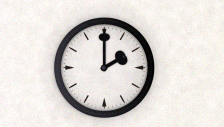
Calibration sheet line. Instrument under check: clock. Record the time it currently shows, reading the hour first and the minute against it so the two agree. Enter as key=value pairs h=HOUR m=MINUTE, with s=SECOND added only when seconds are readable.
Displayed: h=2 m=0
